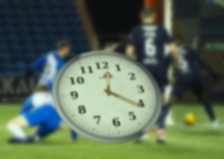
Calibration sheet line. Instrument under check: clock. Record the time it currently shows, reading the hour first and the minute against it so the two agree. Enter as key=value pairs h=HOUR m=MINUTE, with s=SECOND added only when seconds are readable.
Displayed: h=12 m=21
